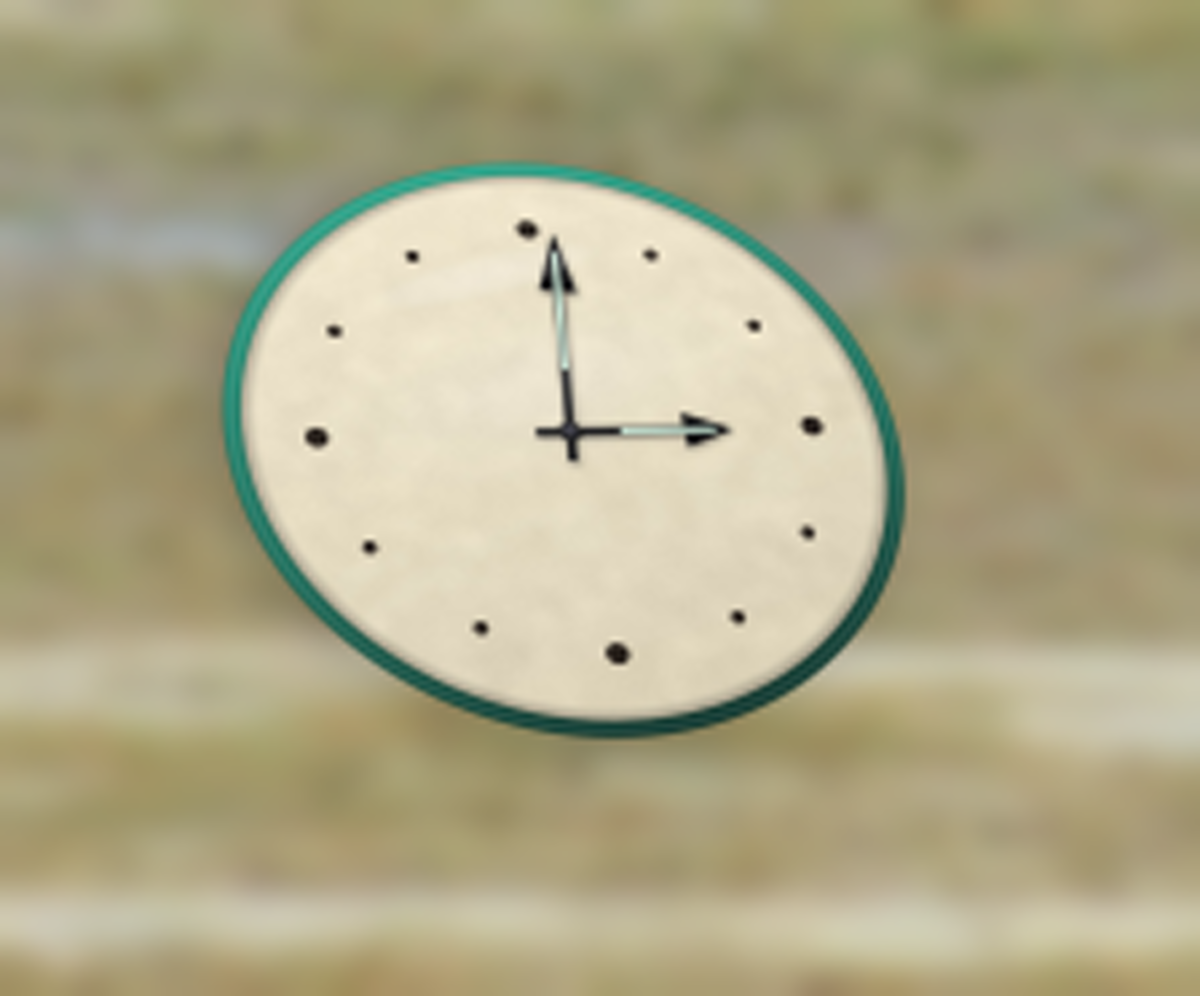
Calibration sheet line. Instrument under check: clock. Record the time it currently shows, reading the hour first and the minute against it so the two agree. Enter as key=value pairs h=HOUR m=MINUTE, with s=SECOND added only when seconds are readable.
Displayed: h=3 m=1
